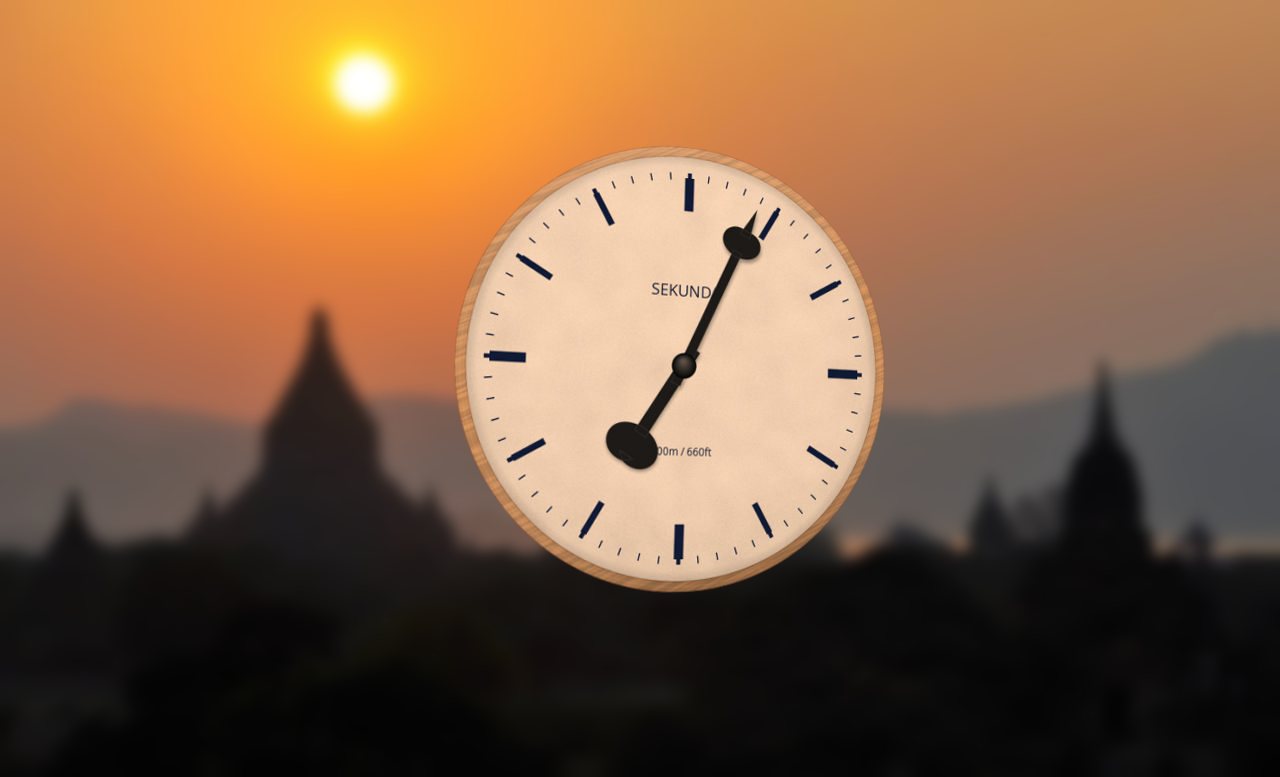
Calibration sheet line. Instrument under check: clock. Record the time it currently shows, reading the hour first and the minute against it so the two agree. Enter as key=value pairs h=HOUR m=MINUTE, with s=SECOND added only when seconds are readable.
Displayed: h=7 m=4
